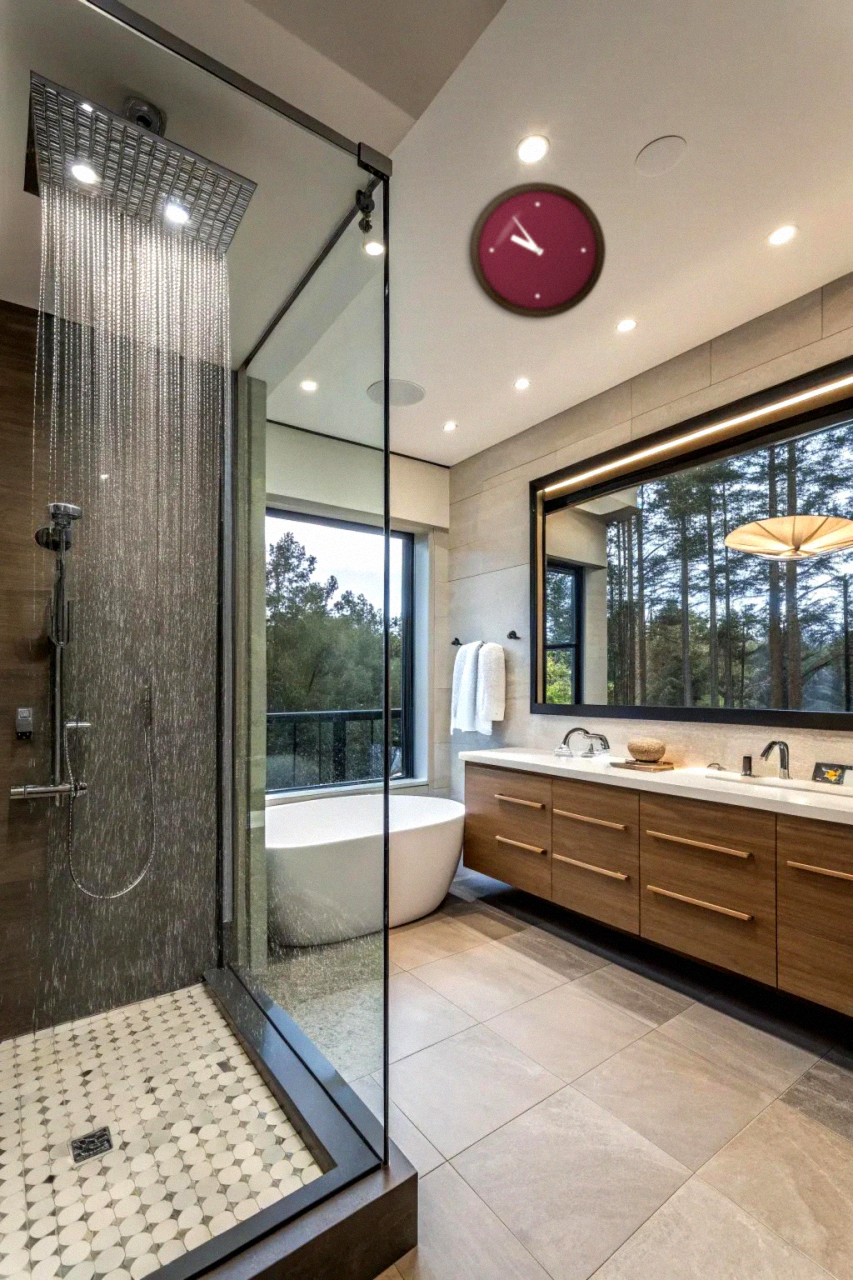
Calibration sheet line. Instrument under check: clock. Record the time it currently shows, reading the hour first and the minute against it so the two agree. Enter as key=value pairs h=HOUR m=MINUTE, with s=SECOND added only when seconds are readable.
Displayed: h=9 m=54
